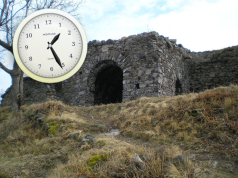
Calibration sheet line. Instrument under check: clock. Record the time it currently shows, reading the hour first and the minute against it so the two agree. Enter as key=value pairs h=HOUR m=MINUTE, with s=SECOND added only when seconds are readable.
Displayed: h=1 m=26
